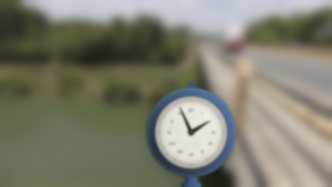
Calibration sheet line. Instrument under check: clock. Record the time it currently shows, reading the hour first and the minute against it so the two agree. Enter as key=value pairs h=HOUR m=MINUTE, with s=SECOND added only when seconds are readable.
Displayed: h=1 m=56
